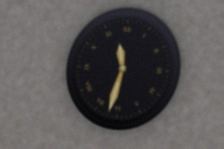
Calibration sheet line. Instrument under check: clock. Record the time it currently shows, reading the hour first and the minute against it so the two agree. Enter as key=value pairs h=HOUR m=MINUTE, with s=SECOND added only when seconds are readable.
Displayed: h=11 m=32
